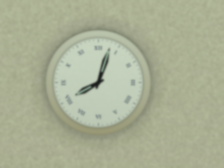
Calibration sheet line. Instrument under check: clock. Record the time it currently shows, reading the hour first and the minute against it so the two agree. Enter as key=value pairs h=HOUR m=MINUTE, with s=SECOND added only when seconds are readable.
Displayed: h=8 m=3
